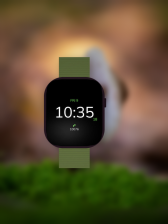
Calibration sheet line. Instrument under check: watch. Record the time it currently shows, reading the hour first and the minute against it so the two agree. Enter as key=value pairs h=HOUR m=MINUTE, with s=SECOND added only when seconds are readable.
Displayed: h=10 m=35
